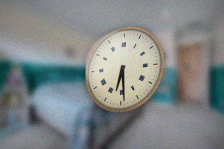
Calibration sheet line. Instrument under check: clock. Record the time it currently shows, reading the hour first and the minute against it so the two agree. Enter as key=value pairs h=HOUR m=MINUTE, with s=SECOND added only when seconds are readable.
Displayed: h=6 m=29
